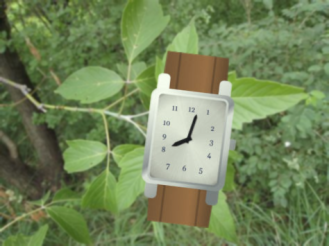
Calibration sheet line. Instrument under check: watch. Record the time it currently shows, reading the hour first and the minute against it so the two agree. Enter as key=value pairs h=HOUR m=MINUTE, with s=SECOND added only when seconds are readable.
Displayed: h=8 m=2
